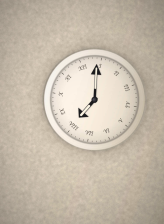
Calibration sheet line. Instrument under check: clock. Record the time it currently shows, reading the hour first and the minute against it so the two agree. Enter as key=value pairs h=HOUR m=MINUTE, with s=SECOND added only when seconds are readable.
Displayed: h=8 m=4
